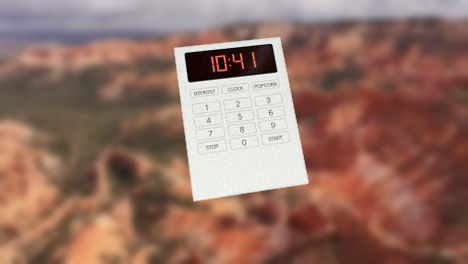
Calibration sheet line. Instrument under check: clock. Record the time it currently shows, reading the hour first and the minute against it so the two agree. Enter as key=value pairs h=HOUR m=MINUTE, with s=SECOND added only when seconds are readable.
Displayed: h=10 m=41
